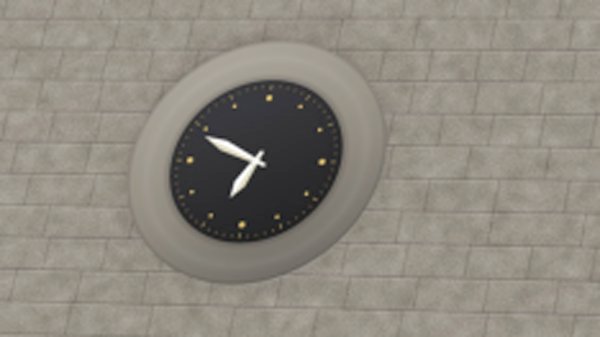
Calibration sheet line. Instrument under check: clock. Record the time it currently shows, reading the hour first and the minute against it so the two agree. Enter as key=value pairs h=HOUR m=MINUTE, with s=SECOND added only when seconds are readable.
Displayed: h=6 m=49
